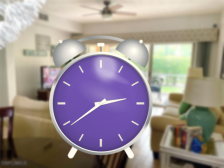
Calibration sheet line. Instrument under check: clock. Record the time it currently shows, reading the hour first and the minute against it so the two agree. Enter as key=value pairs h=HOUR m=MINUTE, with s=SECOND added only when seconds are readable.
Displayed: h=2 m=39
